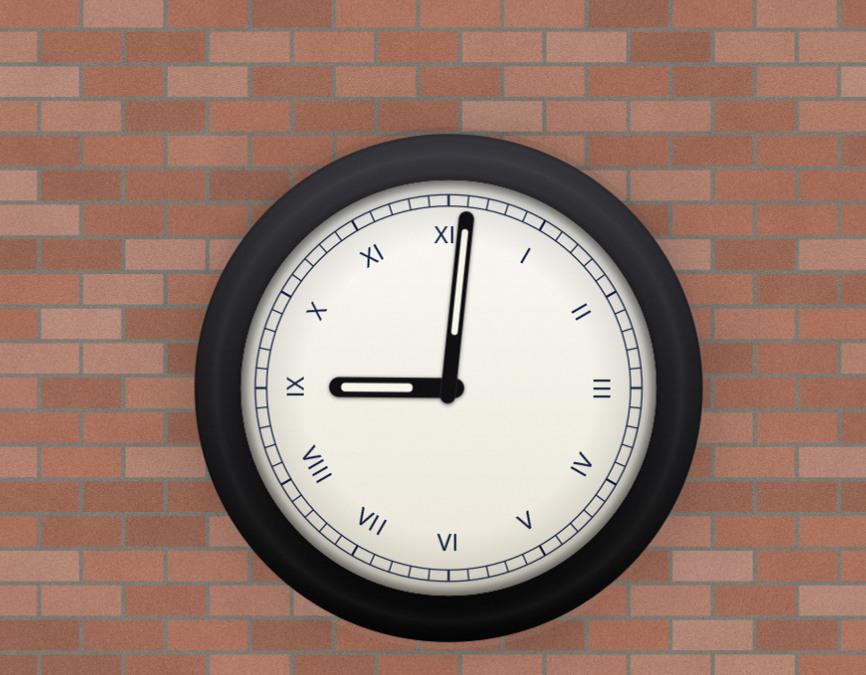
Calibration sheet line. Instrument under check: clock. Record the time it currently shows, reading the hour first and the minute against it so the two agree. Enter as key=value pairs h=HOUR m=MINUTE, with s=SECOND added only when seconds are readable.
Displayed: h=9 m=1
